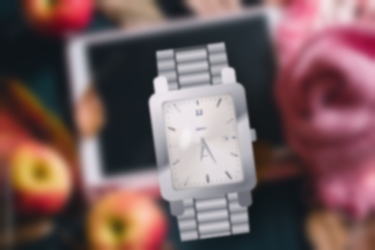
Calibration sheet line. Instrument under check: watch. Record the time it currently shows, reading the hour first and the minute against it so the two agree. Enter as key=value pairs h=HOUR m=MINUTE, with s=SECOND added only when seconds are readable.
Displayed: h=6 m=26
